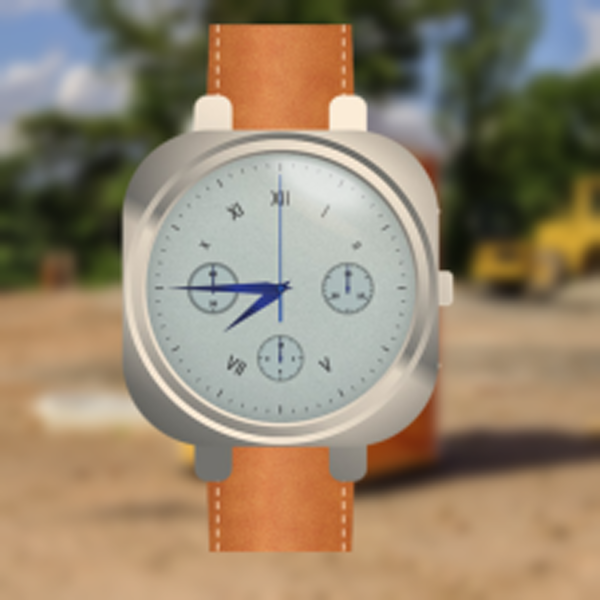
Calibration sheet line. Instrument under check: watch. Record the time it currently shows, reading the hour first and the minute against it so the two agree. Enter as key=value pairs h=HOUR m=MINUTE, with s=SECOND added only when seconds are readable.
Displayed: h=7 m=45
